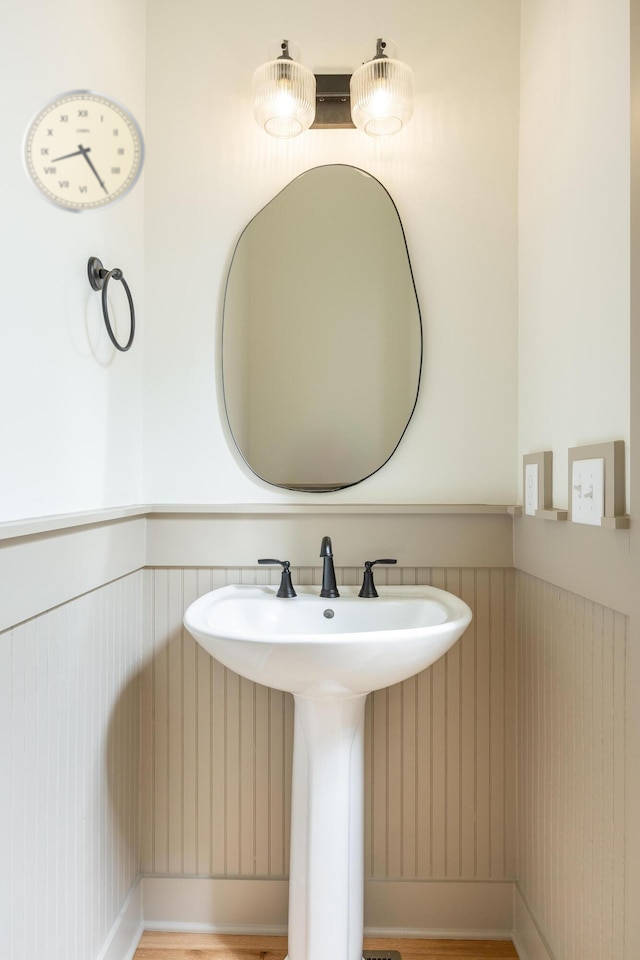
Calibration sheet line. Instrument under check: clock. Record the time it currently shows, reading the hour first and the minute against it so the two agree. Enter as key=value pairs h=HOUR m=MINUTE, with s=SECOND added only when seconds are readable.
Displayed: h=8 m=25
